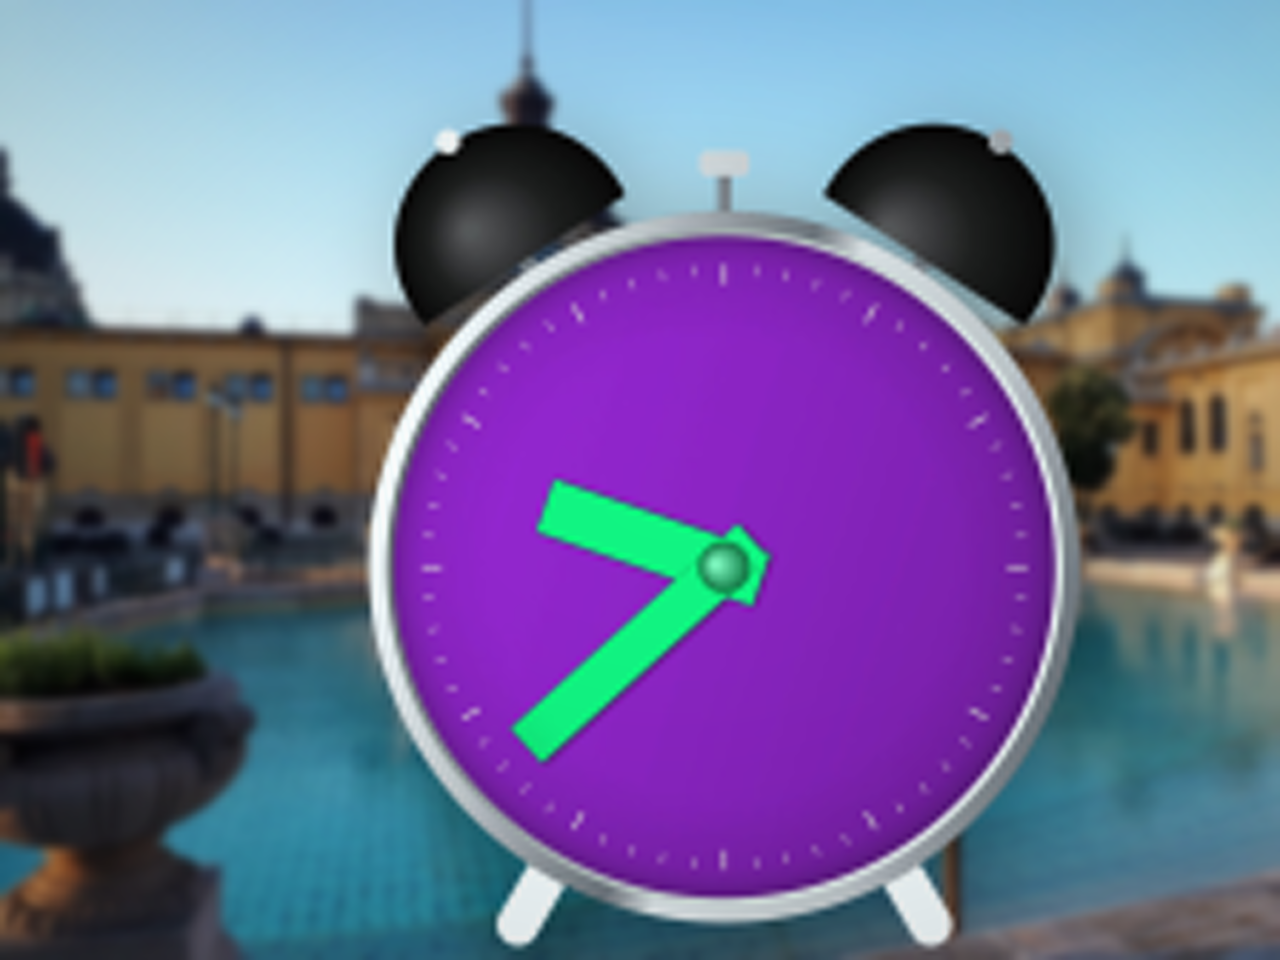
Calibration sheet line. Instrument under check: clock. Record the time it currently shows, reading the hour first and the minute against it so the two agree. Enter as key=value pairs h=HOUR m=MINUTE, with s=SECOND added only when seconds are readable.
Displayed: h=9 m=38
